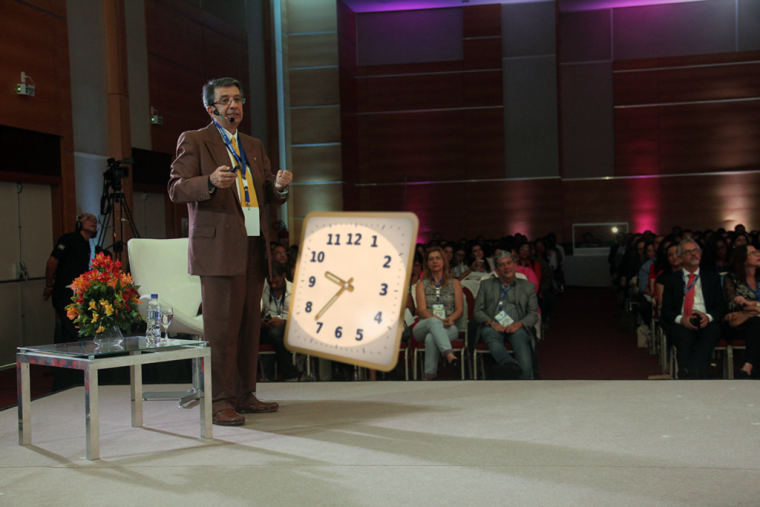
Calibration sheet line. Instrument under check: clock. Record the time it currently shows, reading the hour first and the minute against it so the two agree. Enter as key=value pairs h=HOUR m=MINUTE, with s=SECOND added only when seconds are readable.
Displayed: h=9 m=37
